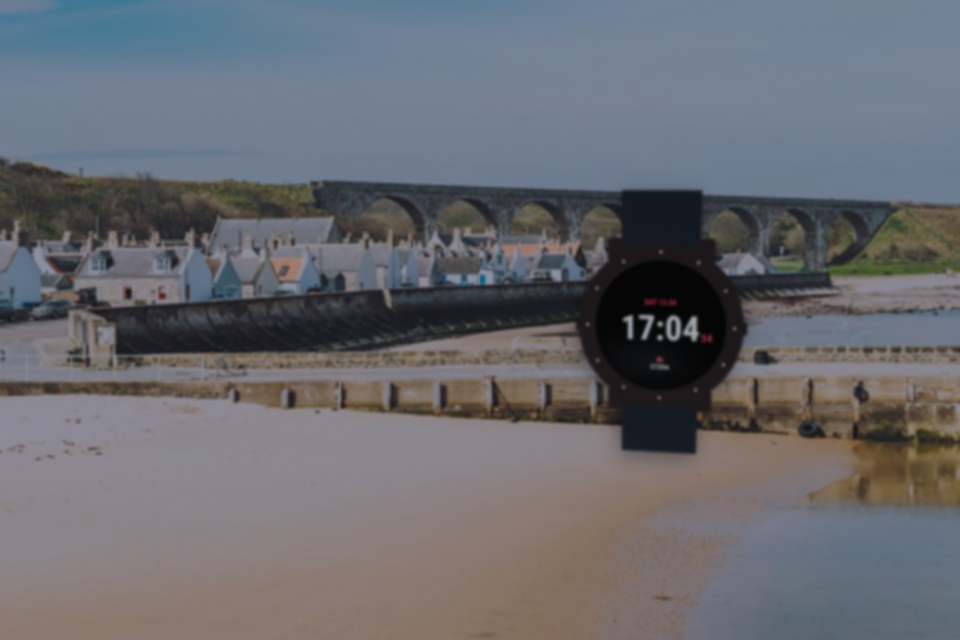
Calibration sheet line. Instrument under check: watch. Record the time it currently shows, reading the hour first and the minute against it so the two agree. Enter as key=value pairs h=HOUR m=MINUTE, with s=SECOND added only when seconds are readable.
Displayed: h=17 m=4
